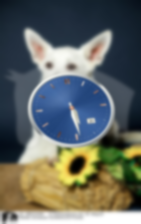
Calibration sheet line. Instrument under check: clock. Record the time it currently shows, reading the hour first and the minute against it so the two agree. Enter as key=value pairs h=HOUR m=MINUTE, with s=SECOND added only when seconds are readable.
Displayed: h=5 m=29
